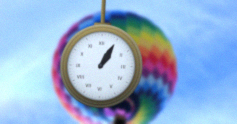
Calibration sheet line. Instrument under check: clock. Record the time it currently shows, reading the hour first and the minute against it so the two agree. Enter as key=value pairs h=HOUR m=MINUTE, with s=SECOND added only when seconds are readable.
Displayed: h=1 m=5
